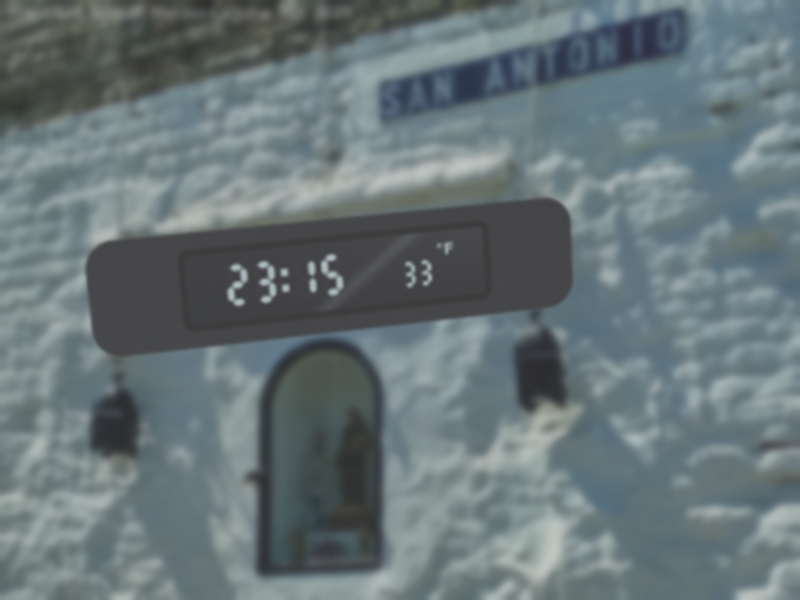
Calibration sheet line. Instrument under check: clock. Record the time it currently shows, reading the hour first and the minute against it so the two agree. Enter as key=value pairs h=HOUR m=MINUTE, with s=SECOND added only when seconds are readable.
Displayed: h=23 m=15
